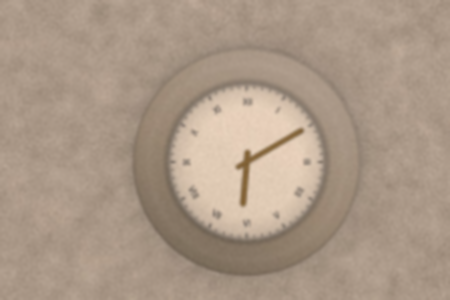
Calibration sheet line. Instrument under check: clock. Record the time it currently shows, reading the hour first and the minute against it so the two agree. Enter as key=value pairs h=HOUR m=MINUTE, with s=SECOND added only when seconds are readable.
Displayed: h=6 m=10
